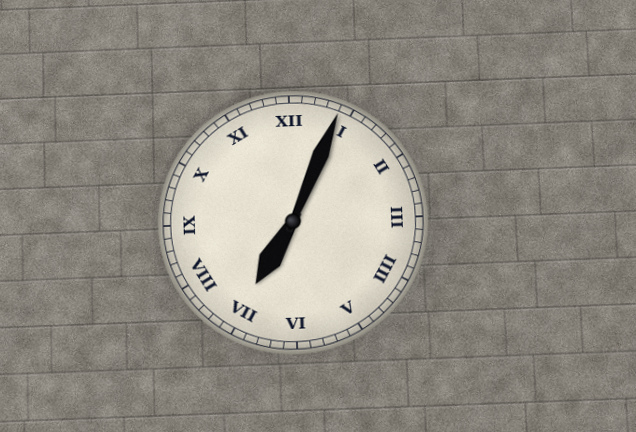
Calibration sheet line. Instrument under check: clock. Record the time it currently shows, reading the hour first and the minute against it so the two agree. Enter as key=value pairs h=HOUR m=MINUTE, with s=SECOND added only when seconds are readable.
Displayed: h=7 m=4
